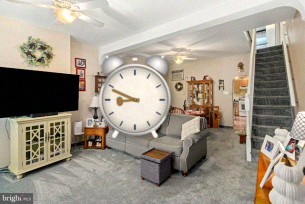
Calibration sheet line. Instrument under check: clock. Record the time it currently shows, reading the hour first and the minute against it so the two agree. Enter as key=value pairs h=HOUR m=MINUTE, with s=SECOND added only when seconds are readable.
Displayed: h=8 m=49
